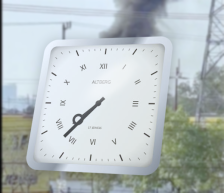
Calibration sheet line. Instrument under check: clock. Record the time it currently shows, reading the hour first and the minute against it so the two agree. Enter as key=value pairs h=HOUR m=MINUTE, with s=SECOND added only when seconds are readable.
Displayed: h=7 m=37
